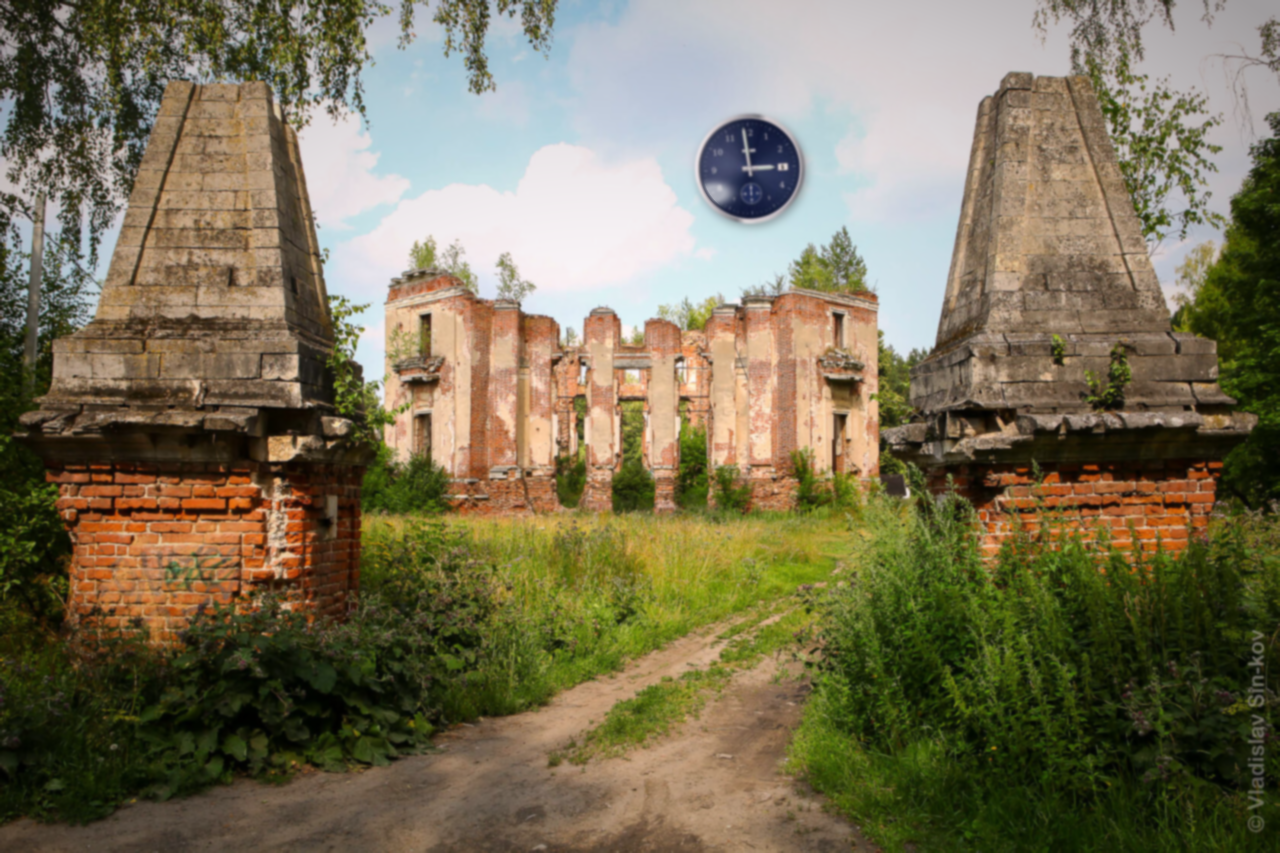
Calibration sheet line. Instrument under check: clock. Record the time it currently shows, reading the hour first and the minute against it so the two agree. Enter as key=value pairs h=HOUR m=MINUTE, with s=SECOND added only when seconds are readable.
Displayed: h=2 m=59
